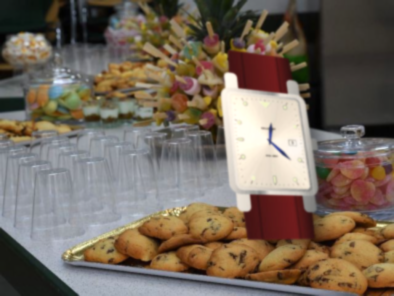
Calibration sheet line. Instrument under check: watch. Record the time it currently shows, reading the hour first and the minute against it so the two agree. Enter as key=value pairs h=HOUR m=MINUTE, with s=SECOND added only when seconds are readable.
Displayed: h=12 m=22
